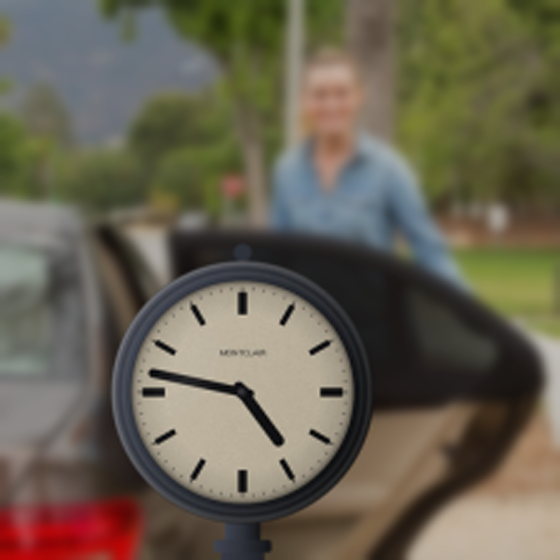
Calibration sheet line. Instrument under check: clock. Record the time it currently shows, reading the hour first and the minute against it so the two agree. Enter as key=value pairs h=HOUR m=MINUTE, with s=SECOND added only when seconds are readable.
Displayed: h=4 m=47
